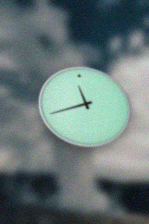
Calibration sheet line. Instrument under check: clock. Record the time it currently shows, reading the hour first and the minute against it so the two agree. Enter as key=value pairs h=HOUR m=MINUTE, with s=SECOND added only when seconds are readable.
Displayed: h=11 m=43
